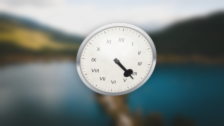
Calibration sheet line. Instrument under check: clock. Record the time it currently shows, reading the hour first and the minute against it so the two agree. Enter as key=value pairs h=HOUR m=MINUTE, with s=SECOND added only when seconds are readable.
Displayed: h=4 m=22
